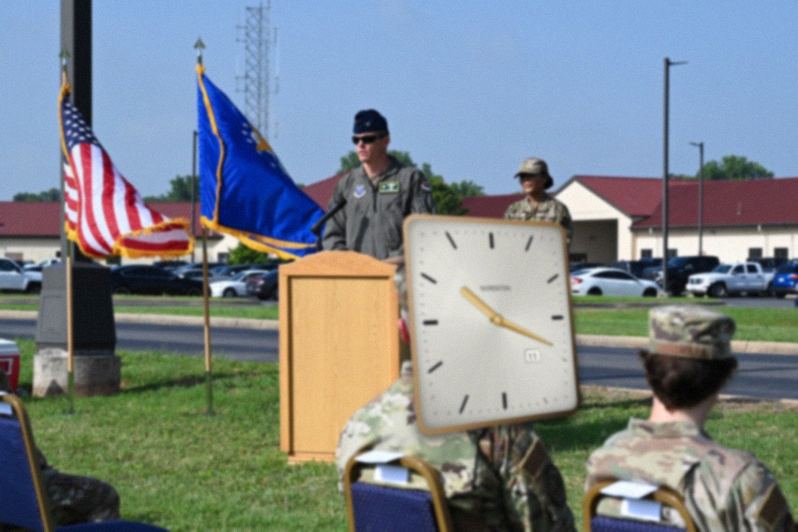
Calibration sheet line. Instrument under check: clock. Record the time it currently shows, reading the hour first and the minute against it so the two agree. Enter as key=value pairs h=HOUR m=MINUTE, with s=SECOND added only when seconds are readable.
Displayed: h=10 m=19
